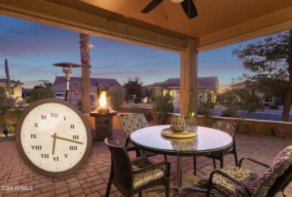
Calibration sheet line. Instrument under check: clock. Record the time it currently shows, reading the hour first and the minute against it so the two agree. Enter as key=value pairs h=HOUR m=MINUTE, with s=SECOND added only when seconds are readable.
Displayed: h=6 m=17
